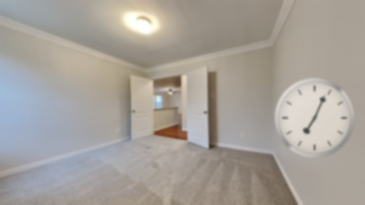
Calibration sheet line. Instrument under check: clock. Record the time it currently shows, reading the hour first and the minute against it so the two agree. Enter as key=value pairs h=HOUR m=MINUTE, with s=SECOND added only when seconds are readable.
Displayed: h=7 m=4
